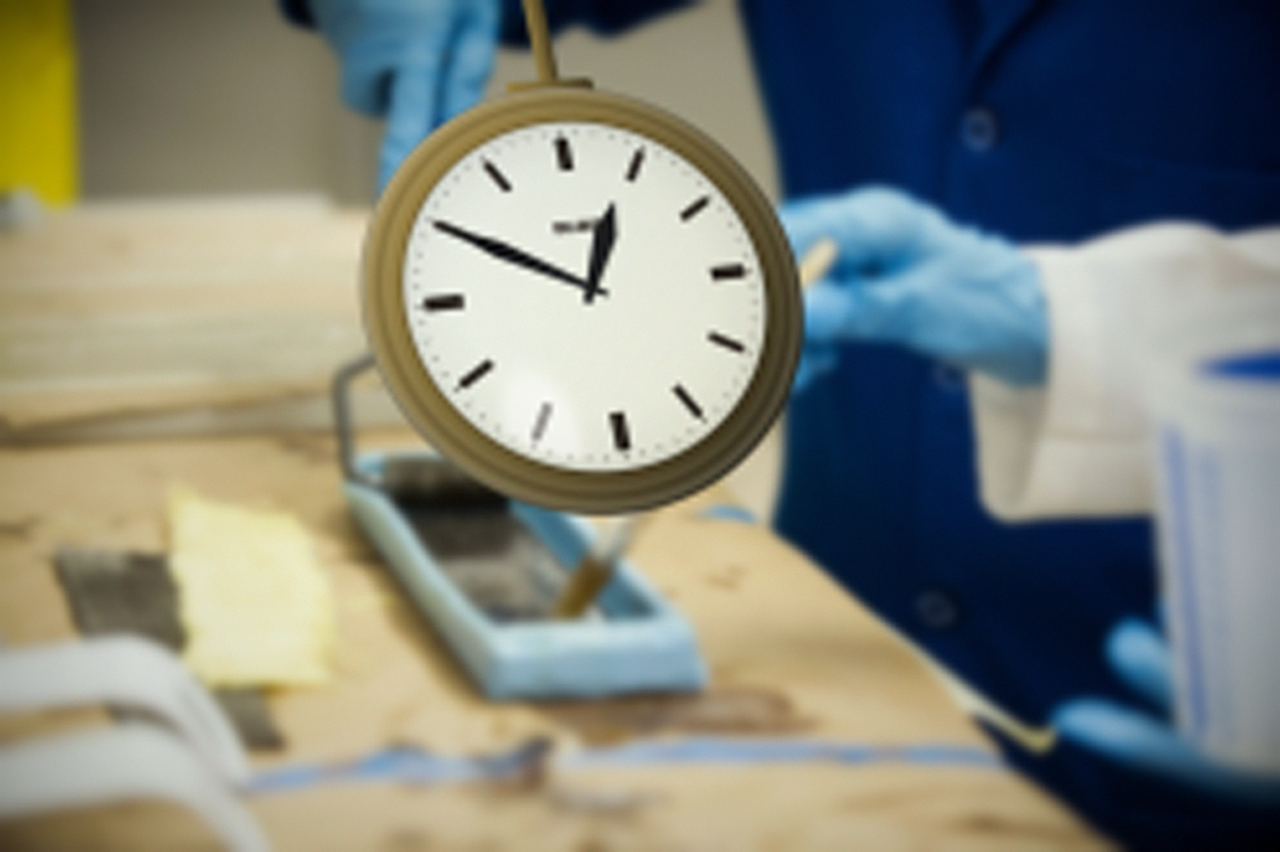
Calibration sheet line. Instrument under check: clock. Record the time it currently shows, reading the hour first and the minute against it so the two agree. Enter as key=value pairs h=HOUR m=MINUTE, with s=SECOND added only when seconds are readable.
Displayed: h=12 m=50
